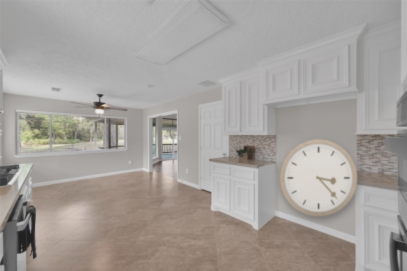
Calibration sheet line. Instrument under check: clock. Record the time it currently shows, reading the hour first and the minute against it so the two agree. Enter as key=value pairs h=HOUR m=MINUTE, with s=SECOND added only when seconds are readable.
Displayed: h=3 m=23
